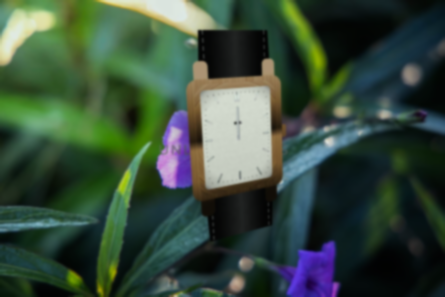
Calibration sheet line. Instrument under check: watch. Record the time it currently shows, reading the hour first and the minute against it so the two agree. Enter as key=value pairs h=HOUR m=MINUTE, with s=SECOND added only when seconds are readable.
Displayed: h=12 m=0
